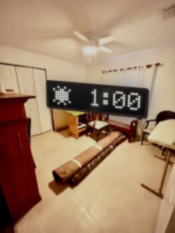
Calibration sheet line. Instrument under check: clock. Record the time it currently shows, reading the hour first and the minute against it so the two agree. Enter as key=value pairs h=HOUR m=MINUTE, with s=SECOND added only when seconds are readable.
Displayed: h=1 m=0
